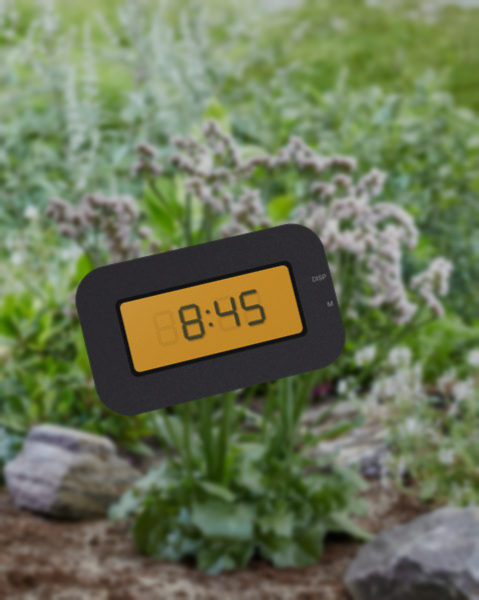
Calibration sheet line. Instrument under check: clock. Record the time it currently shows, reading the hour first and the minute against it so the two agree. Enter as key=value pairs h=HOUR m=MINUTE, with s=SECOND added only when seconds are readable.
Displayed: h=8 m=45
